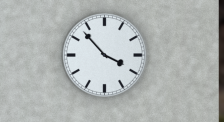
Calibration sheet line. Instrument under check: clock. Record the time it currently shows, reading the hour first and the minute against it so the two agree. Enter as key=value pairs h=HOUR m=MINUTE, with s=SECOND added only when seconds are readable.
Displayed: h=3 m=53
